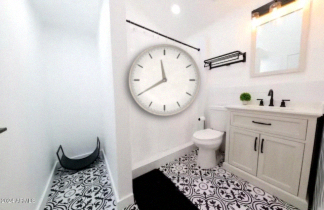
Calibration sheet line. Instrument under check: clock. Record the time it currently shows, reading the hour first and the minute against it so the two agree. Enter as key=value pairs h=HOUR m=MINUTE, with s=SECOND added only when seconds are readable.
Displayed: h=11 m=40
